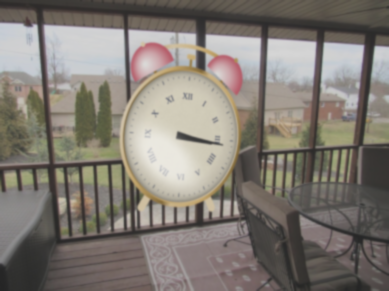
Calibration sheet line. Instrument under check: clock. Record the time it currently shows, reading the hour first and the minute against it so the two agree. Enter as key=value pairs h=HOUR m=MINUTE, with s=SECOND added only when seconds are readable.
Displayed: h=3 m=16
